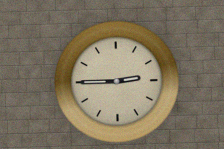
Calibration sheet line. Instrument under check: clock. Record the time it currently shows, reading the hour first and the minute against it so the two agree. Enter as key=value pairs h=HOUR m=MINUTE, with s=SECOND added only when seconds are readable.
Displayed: h=2 m=45
